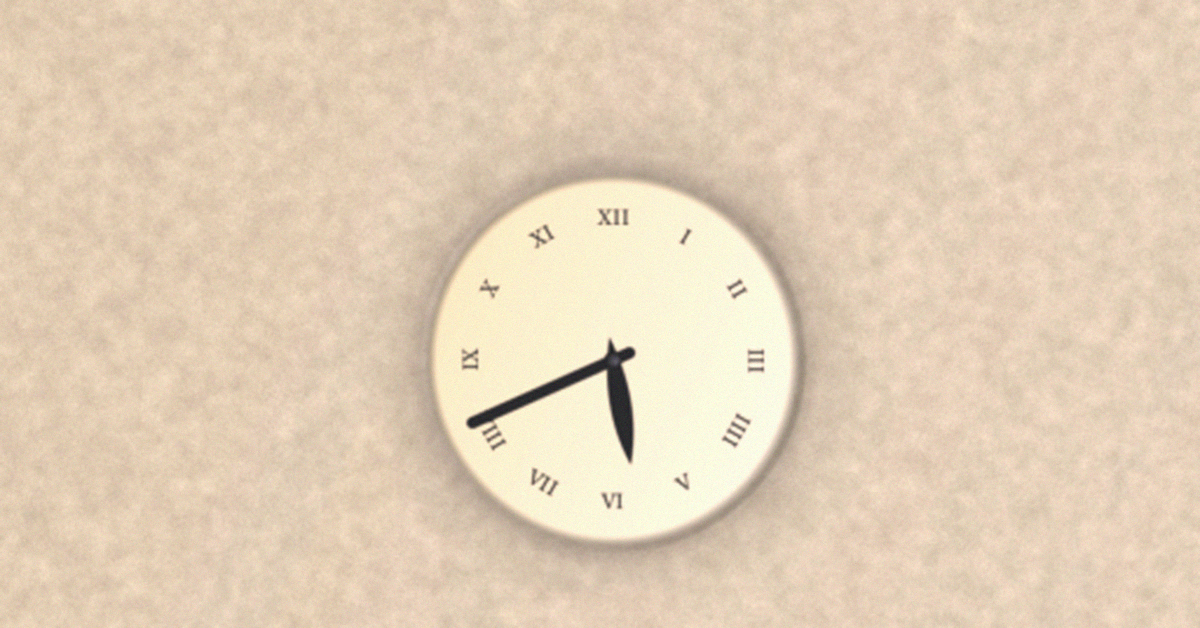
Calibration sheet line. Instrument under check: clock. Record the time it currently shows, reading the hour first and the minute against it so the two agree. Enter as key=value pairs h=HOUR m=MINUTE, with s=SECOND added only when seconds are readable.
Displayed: h=5 m=41
